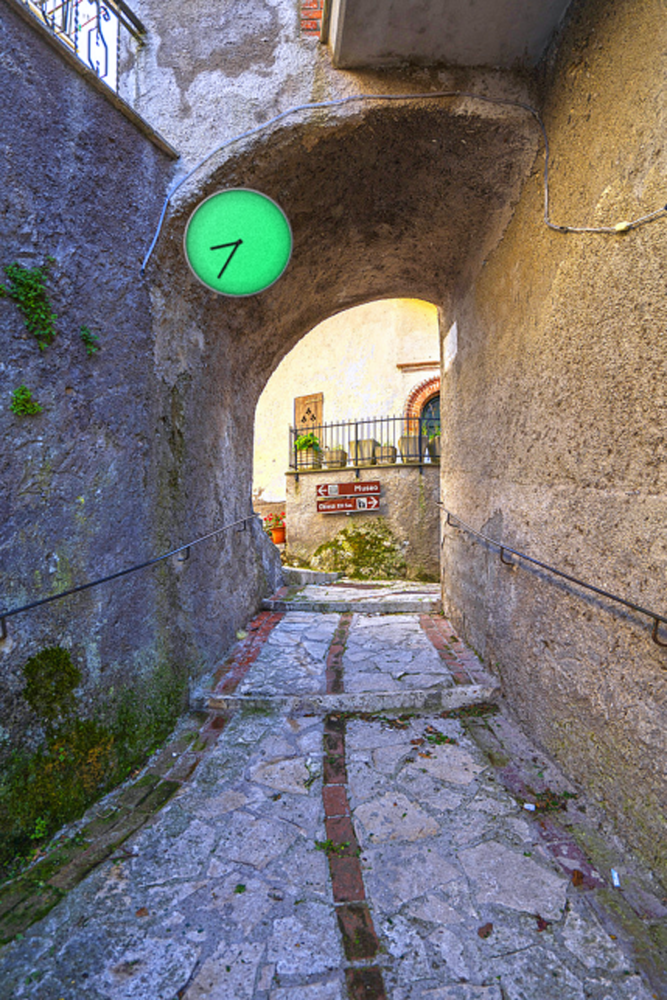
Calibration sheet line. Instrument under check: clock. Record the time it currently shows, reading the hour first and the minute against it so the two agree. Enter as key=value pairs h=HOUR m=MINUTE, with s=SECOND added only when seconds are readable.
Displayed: h=8 m=35
